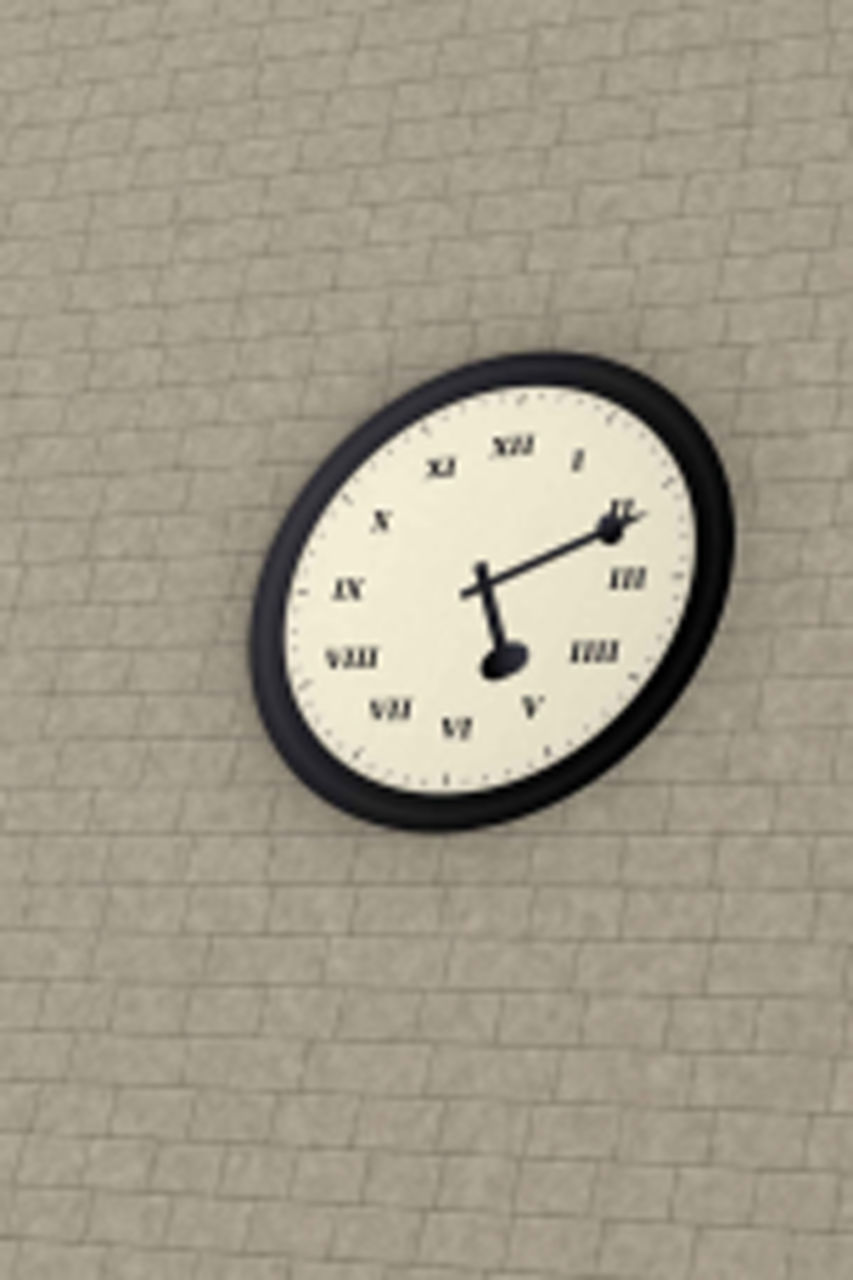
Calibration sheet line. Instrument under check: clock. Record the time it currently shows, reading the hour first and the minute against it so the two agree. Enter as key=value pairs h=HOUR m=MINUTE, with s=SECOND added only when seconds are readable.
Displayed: h=5 m=11
